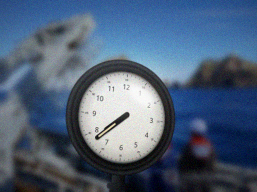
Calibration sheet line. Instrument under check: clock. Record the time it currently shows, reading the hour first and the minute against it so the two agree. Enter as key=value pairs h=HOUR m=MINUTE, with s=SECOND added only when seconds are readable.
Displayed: h=7 m=38
